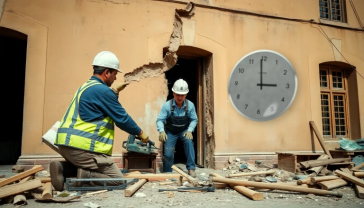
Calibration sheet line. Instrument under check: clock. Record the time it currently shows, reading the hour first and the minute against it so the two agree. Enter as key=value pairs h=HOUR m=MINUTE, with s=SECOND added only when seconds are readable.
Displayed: h=2 m=59
